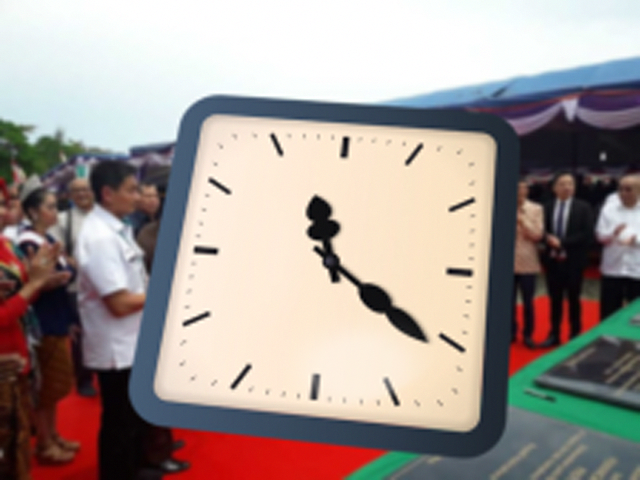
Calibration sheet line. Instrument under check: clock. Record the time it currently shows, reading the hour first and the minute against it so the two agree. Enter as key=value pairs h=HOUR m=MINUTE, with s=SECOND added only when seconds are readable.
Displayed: h=11 m=21
